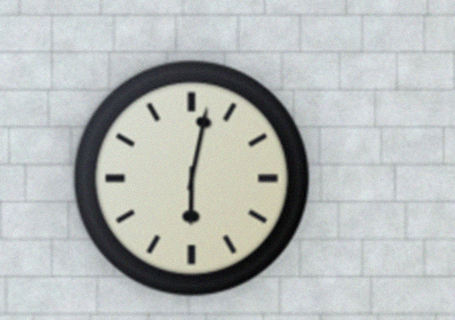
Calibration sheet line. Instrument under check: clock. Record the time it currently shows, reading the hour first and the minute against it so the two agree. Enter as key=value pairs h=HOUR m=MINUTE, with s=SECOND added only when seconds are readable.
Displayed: h=6 m=2
